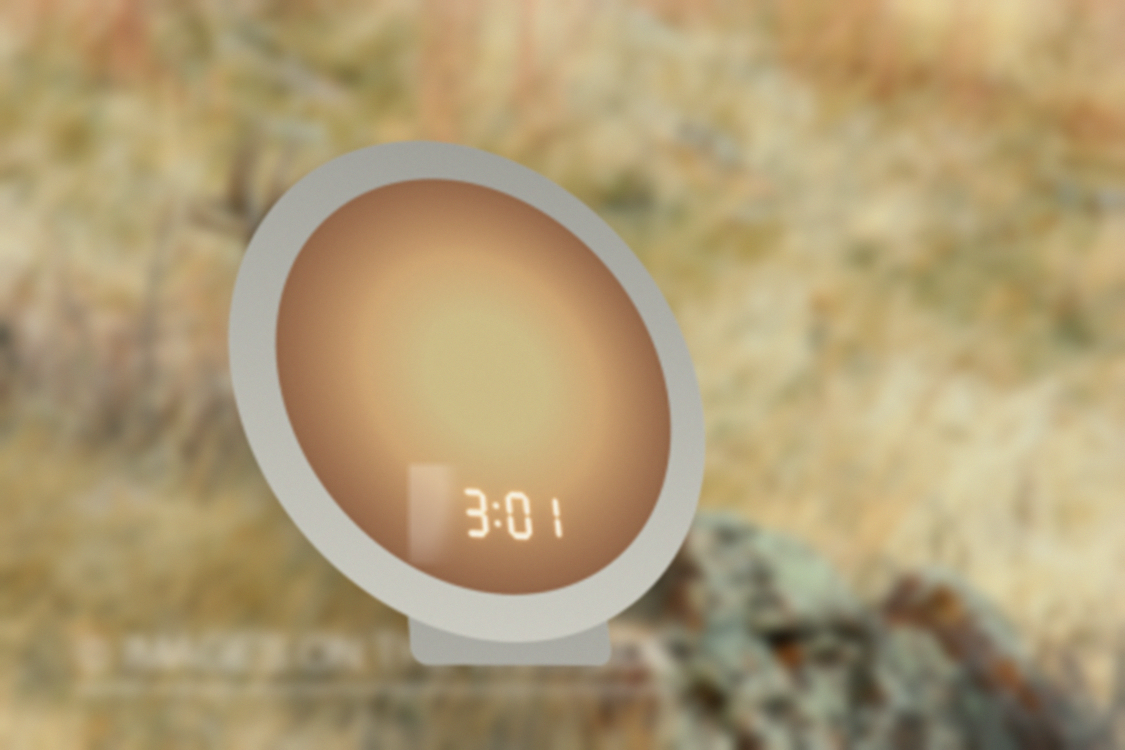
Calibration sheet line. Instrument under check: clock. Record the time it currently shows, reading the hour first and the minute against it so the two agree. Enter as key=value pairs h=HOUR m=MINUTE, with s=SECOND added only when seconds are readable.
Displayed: h=3 m=1
